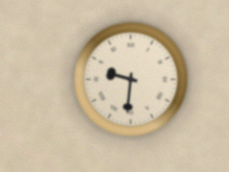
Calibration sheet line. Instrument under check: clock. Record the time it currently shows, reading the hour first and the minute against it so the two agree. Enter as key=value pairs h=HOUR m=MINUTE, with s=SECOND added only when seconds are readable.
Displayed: h=9 m=31
